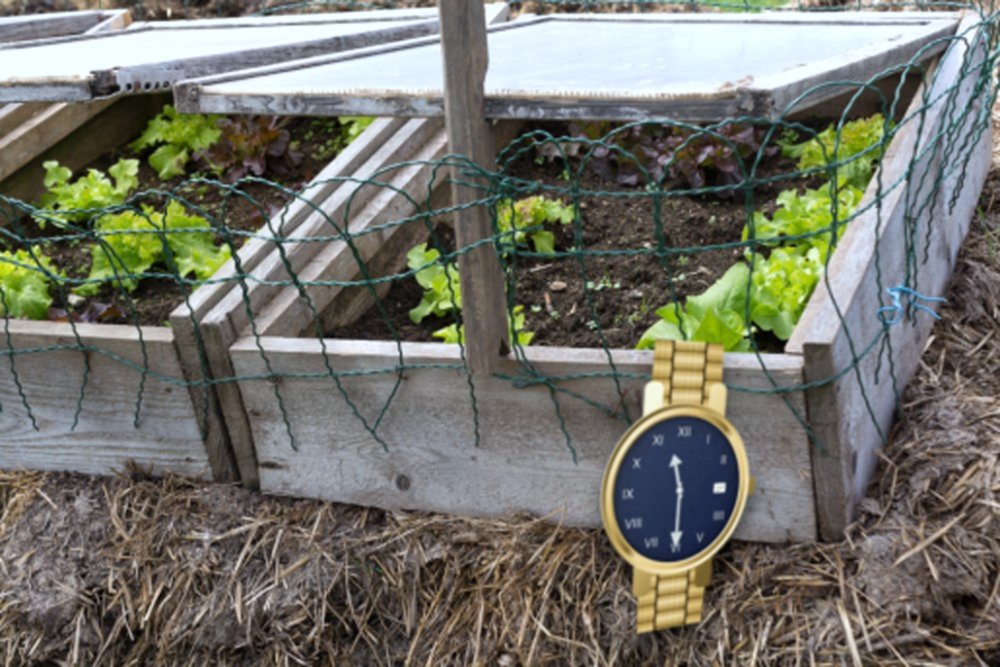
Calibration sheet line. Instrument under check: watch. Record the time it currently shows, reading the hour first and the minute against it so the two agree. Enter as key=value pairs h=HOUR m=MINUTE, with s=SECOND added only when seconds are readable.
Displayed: h=11 m=30
